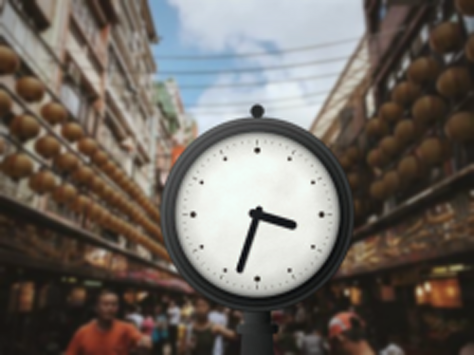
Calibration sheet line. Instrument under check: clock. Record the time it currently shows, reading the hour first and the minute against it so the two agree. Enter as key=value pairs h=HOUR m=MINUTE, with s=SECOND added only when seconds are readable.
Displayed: h=3 m=33
